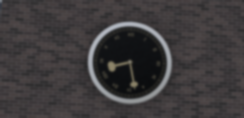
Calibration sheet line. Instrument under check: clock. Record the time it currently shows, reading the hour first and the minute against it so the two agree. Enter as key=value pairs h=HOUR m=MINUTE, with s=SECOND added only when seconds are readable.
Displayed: h=8 m=28
